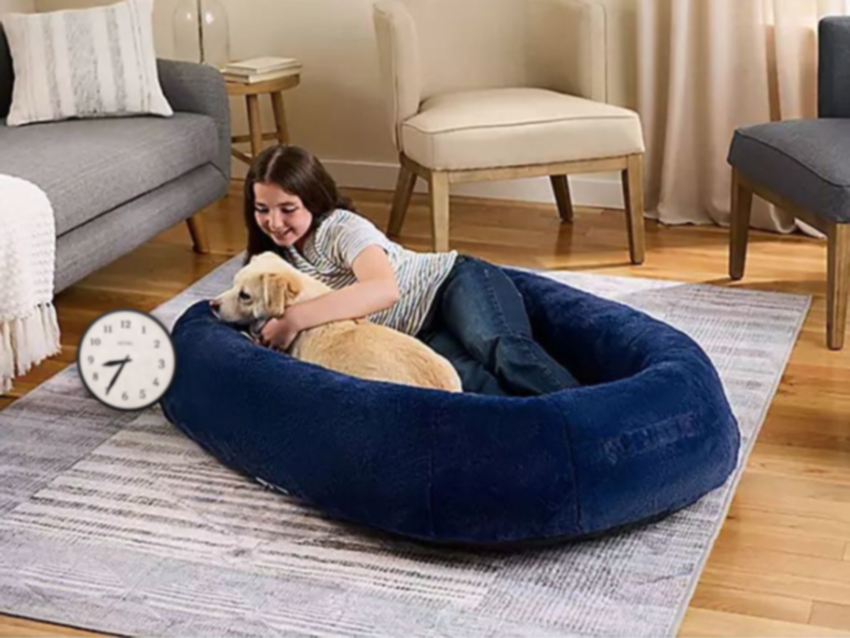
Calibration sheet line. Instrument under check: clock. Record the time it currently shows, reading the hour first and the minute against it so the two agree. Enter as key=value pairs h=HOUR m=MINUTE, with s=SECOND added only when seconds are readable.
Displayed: h=8 m=35
